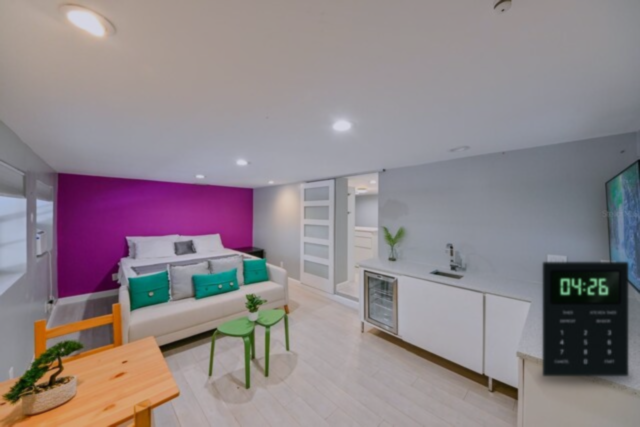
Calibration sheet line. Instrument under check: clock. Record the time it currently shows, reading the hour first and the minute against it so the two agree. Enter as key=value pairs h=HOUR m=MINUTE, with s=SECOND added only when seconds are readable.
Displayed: h=4 m=26
